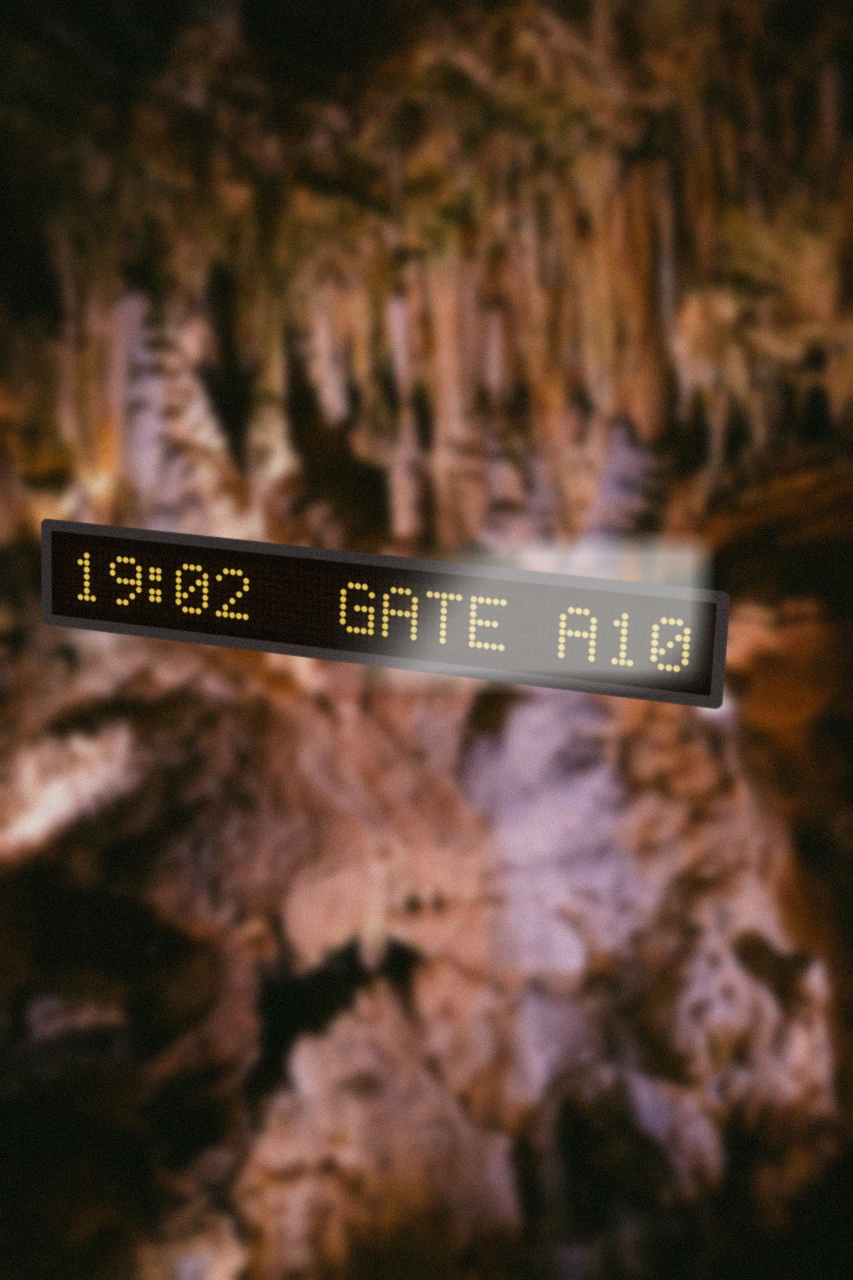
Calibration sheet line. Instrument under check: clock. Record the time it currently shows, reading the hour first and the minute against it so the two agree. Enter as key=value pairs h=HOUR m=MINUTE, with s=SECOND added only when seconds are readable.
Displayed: h=19 m=2
